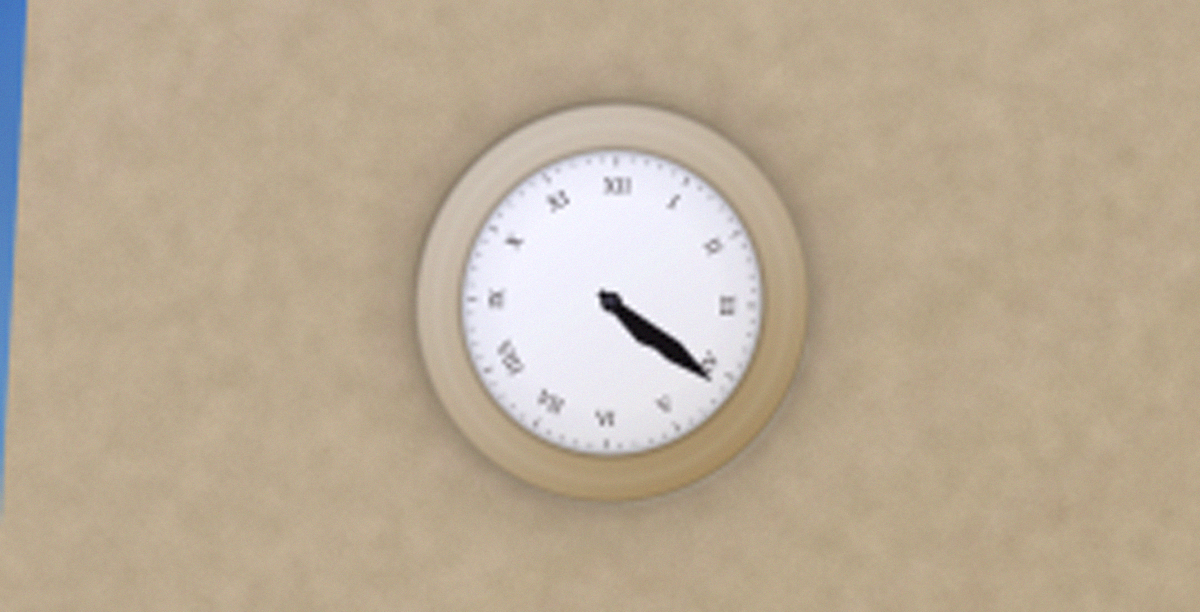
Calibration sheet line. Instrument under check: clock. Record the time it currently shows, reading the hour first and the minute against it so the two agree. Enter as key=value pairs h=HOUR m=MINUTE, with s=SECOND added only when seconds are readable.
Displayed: h=4 m=21
